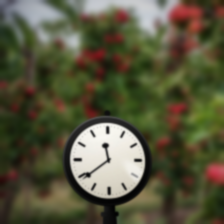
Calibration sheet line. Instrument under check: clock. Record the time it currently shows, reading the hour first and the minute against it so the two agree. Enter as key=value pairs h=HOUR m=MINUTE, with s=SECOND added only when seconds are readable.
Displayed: h=11 m=39
